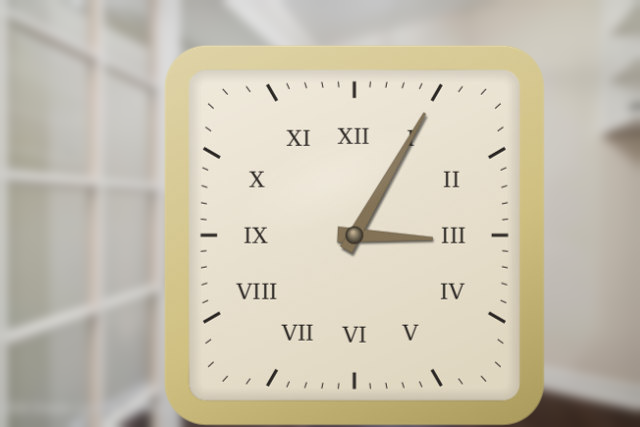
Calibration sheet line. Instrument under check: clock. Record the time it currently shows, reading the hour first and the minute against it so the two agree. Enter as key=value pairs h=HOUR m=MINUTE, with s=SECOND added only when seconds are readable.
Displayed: h=3 m=5
